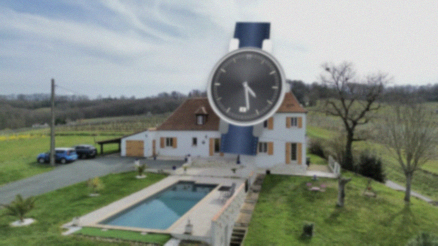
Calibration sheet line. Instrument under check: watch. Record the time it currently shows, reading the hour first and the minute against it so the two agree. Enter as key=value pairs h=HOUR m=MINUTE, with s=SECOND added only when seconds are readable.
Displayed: h=4 m=28
